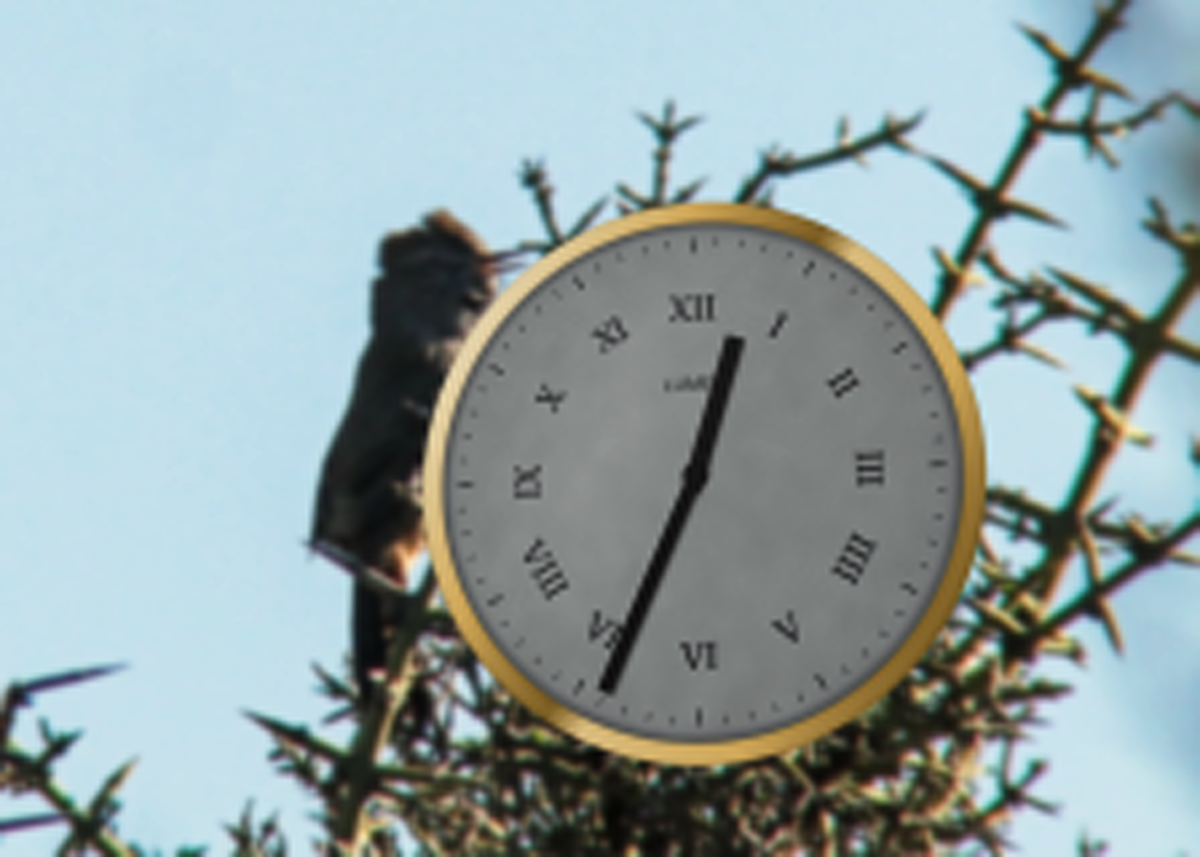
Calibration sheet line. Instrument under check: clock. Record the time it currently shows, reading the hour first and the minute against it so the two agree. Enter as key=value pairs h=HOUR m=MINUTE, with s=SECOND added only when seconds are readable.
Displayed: h=12 m=34
